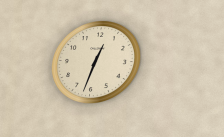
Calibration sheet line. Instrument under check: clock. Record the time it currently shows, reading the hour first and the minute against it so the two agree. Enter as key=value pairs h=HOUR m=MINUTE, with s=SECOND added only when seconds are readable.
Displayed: h=12 m=32
